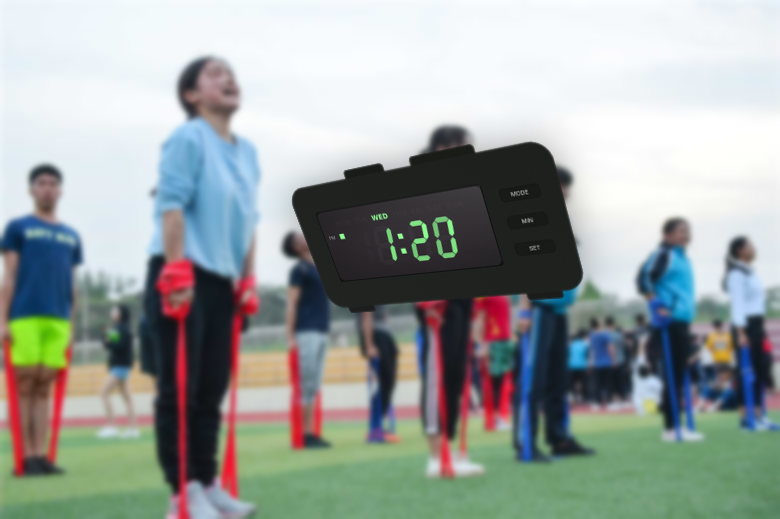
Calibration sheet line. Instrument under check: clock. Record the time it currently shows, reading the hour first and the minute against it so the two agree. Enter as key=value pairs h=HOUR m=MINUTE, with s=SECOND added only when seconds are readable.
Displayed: h=1 m=20
